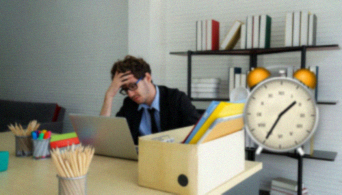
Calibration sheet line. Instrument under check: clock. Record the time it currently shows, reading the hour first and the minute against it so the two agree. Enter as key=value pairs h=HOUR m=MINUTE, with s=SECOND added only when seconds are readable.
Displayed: h=1 m=35
